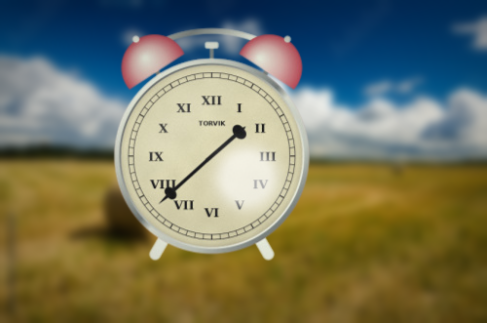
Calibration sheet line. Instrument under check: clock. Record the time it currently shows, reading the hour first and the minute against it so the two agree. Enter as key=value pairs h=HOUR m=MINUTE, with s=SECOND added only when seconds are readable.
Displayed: h=1 m=38
